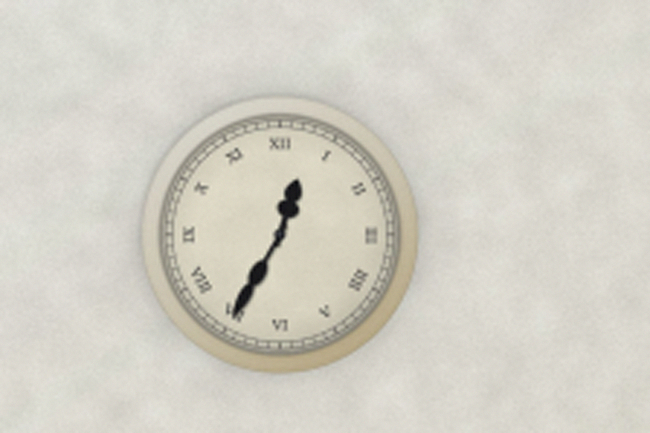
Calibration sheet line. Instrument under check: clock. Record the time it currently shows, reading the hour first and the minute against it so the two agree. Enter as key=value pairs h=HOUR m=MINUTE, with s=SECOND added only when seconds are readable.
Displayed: h=12 m=35
